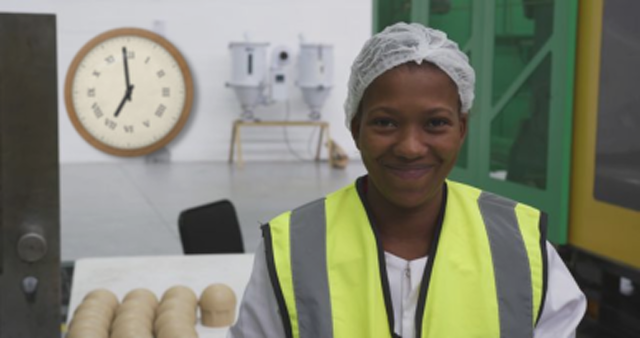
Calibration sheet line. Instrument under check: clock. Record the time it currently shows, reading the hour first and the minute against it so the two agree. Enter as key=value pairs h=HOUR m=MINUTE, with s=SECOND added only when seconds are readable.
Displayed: h=6 m=59
